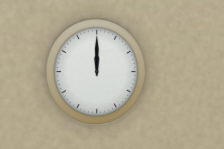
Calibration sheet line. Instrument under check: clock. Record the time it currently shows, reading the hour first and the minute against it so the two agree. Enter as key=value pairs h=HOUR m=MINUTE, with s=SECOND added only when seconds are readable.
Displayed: h=12 m=0
